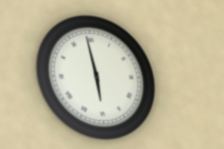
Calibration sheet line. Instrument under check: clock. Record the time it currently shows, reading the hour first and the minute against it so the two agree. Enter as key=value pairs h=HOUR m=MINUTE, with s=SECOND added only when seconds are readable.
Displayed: h=5 m=59
